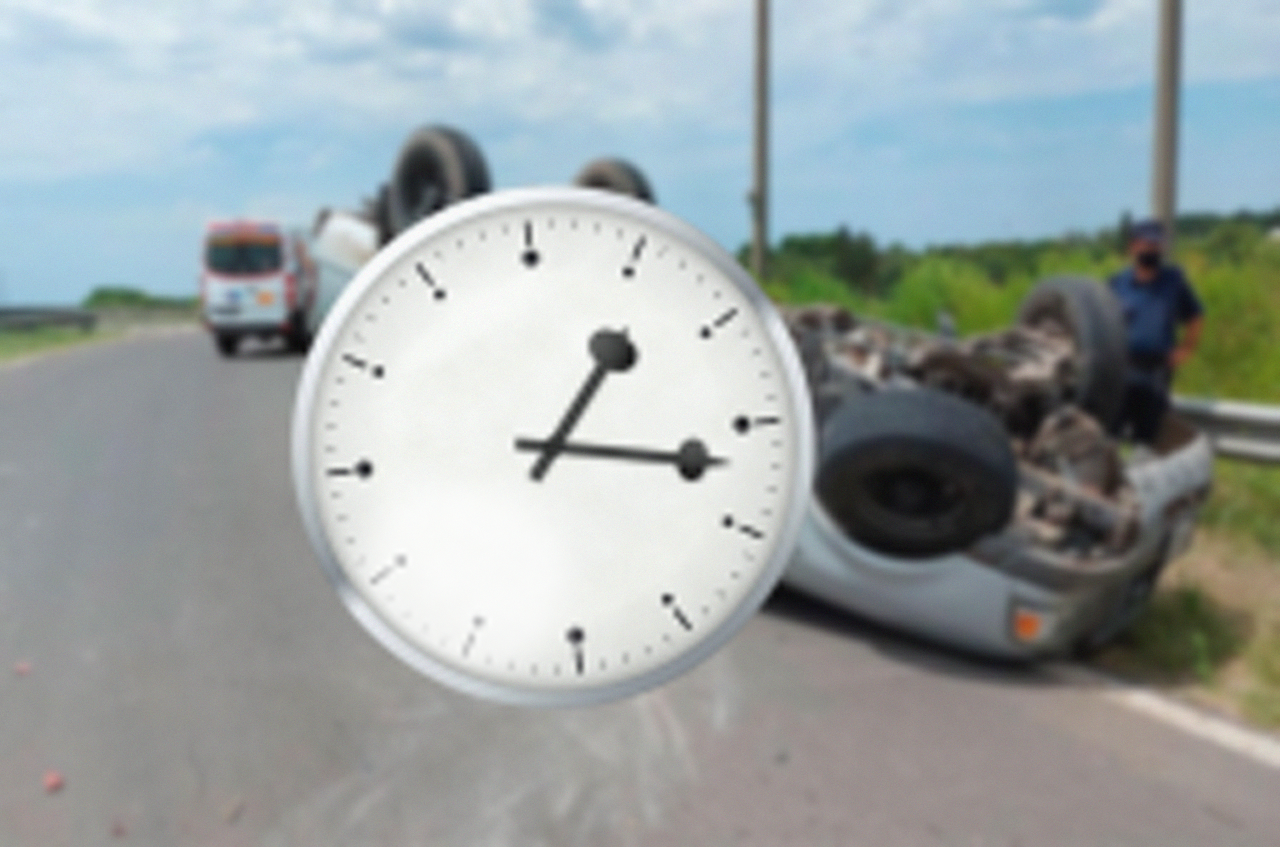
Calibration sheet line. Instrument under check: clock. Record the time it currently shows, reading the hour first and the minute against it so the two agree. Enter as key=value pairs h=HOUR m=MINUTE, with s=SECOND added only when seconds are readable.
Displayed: h=1 m=17
